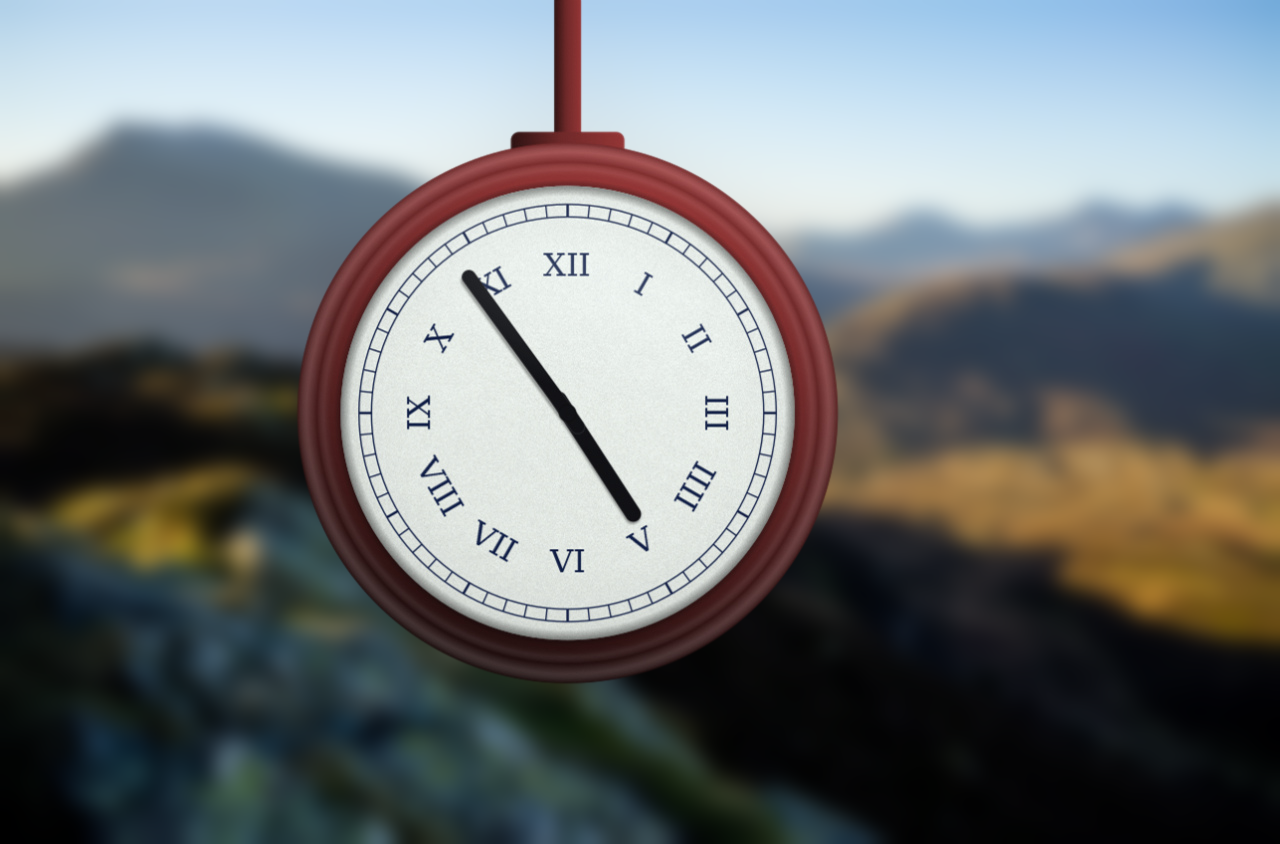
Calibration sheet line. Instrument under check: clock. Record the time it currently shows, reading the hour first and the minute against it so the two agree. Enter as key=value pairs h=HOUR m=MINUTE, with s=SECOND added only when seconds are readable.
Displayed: h=4 m=54
